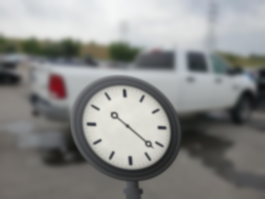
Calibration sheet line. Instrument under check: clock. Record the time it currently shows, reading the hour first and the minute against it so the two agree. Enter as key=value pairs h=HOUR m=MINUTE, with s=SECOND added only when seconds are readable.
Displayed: h=10 m=22
